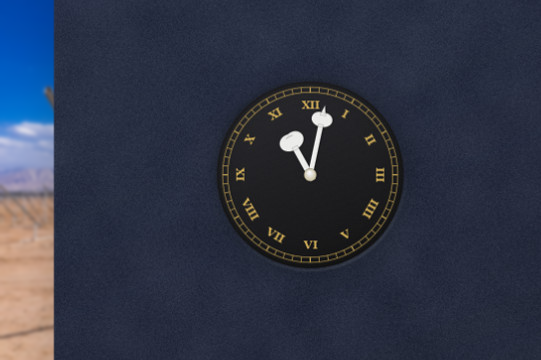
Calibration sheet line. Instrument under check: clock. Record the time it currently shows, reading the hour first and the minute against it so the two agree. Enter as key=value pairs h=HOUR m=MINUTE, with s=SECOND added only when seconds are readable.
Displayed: h=11 m=2
